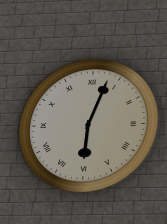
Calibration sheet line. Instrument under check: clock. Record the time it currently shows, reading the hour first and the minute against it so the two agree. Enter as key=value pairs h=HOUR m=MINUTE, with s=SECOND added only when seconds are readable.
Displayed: h=6 m=3
